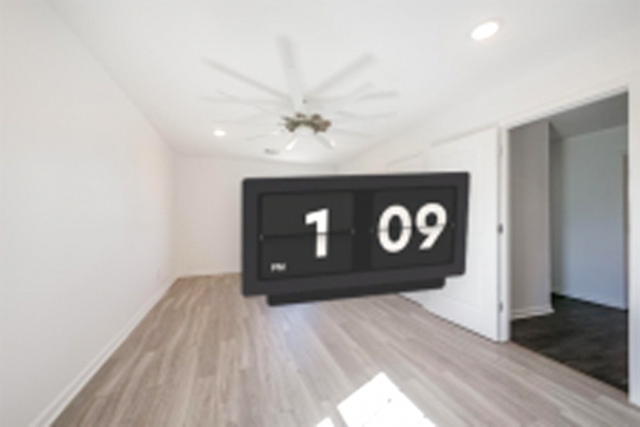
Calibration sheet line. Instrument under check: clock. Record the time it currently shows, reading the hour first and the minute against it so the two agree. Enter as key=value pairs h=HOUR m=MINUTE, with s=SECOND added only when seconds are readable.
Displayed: h=1 m=9
